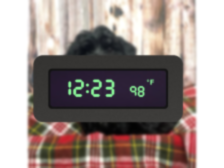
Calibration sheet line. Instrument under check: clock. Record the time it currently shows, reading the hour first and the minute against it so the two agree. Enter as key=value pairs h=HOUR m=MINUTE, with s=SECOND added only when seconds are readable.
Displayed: h=12 m=23
